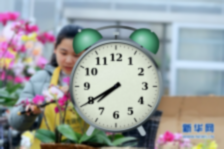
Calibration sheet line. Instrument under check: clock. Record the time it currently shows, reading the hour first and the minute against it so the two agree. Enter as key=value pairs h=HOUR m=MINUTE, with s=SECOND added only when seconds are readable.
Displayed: h=7 m=40
